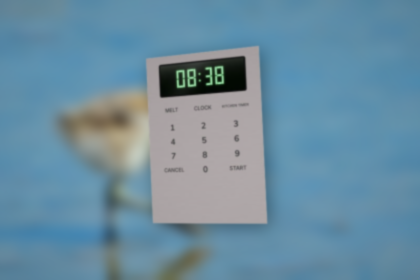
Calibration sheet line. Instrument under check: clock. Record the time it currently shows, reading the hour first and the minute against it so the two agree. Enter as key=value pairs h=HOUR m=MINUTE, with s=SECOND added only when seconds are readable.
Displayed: h=8 m=38
